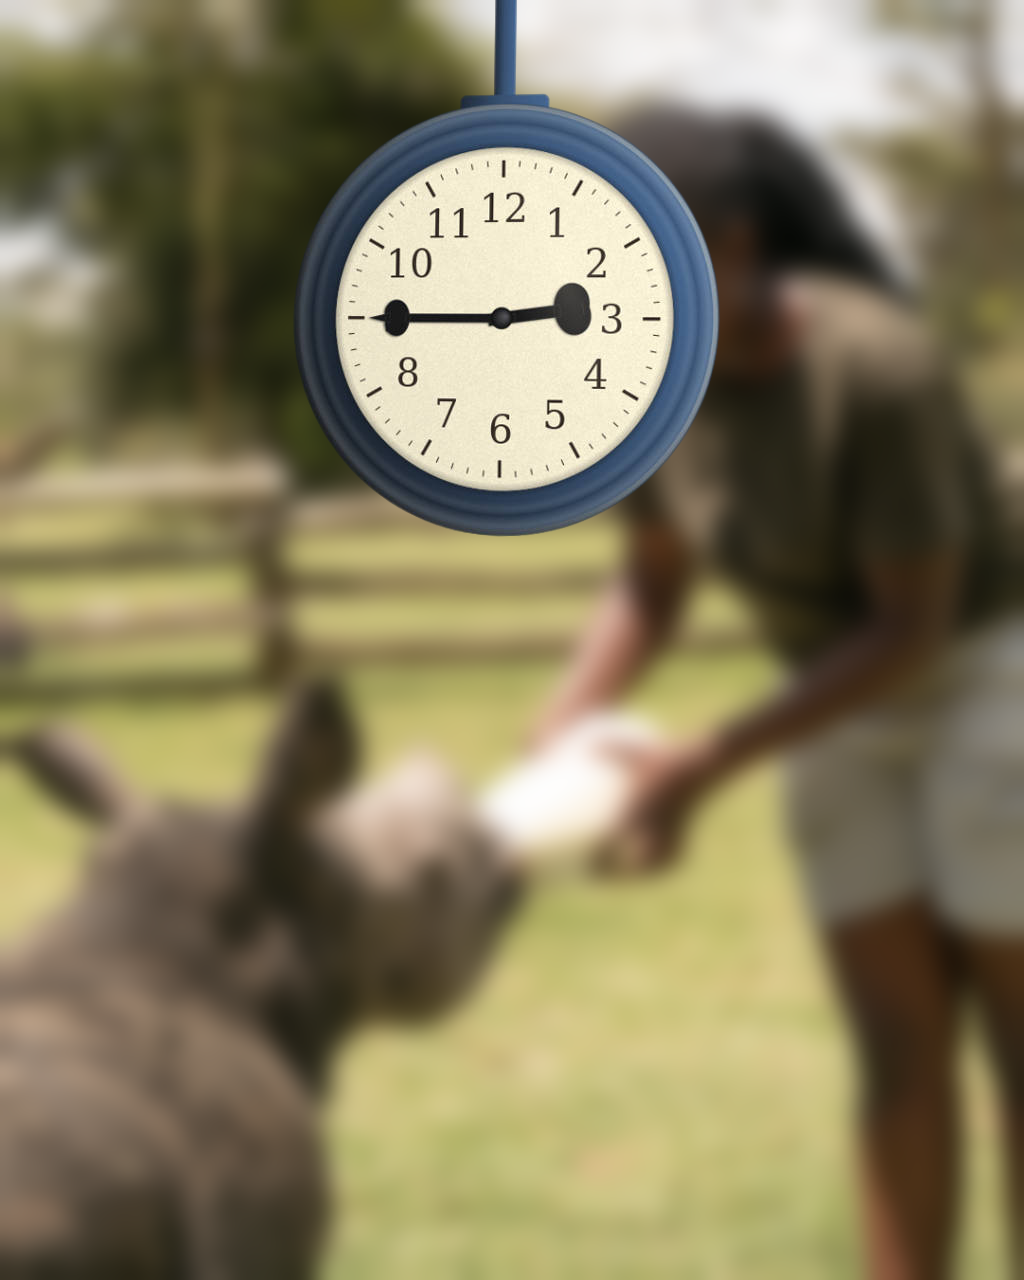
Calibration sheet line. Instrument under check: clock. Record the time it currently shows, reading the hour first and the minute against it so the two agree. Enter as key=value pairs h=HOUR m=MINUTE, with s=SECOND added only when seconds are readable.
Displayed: h=2 m=45
